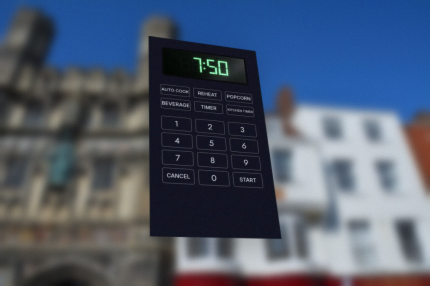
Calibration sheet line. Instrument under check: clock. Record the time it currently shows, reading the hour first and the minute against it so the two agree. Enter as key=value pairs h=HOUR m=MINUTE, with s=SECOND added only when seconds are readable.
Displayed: h=7 m=50
